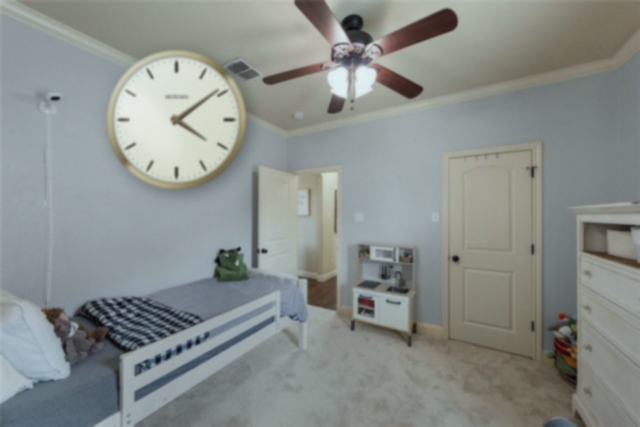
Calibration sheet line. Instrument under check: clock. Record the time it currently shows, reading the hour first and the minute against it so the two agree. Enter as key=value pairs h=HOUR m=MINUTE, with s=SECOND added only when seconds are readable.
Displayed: h=4 m=9
